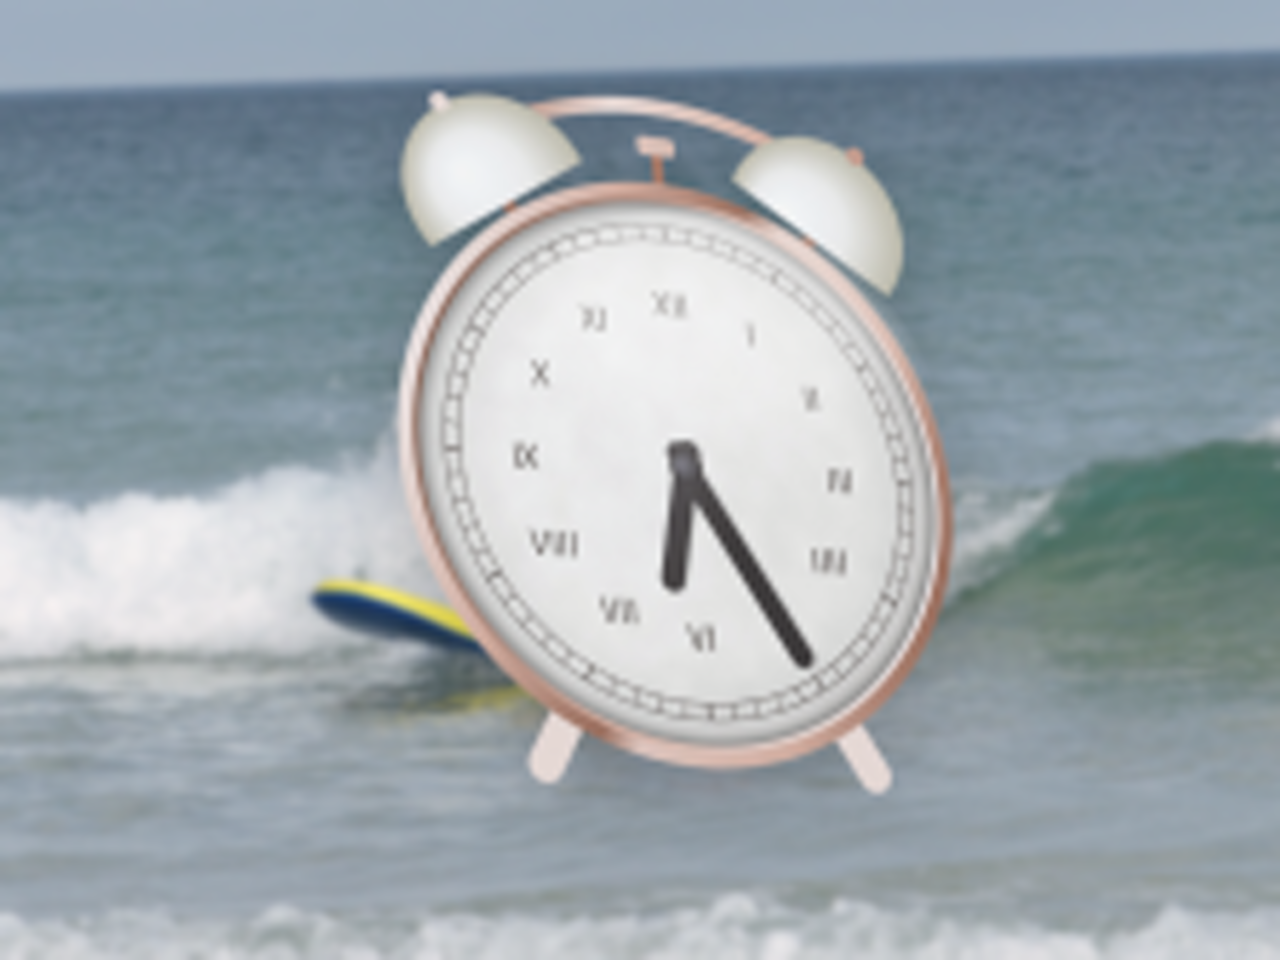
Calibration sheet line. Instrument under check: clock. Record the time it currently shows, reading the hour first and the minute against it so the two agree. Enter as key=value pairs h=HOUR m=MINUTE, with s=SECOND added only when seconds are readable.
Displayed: h=6 m=25
